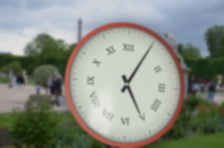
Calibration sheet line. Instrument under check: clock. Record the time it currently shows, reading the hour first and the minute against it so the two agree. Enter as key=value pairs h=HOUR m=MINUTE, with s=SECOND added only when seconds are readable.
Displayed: h=5 m=5
